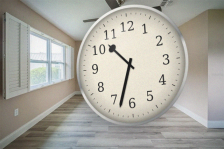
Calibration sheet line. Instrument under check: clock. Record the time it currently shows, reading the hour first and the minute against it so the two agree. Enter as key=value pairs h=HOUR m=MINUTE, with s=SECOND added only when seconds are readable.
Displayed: h=10 m=33
